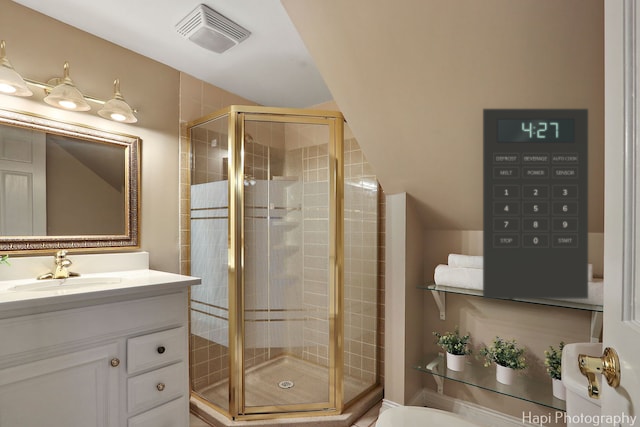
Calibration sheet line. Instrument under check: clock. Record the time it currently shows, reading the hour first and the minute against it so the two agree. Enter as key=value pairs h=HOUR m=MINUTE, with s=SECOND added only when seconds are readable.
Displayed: h=4 m=27
